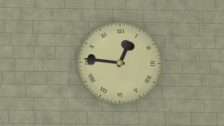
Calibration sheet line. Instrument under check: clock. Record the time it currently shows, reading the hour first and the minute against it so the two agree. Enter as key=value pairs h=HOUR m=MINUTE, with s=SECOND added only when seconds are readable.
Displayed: h=12 m=46
